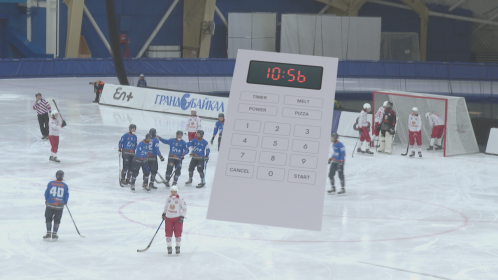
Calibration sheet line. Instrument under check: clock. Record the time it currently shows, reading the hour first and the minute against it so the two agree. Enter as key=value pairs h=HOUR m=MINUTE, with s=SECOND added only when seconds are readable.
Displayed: h=10 m=56
